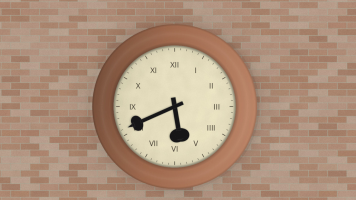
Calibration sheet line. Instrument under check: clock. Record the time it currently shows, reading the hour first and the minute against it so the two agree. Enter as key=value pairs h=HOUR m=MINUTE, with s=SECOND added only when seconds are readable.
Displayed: h=5 m=41
